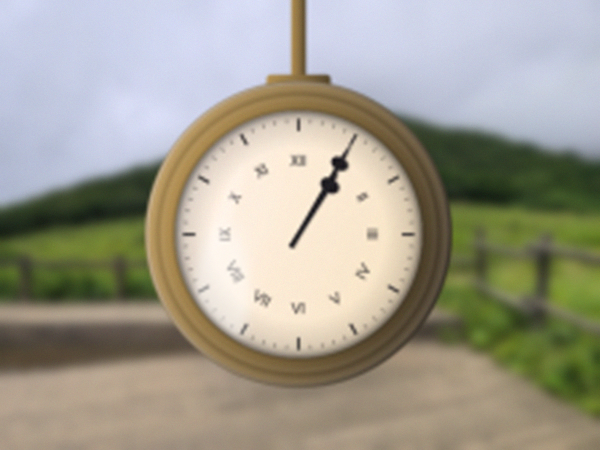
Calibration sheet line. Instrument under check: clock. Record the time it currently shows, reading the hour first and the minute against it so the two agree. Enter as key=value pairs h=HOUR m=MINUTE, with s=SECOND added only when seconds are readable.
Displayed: h=1 m=5
